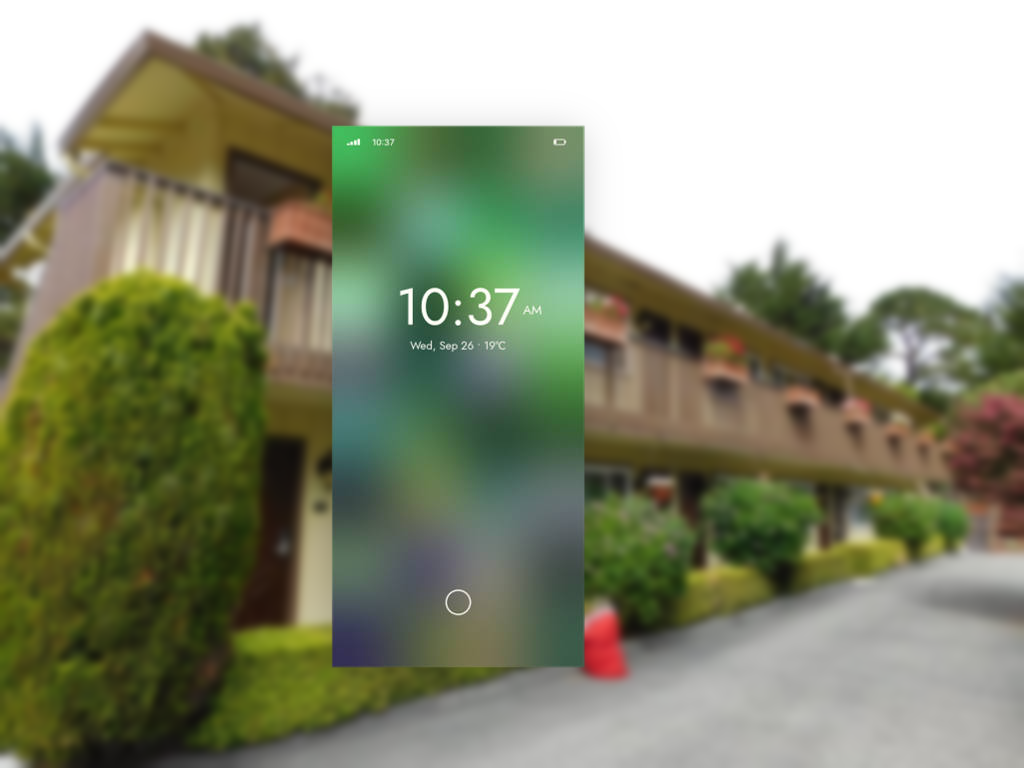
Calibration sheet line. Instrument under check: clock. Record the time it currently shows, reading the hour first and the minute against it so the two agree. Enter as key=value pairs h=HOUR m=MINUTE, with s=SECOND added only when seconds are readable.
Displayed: h=10 m=37
